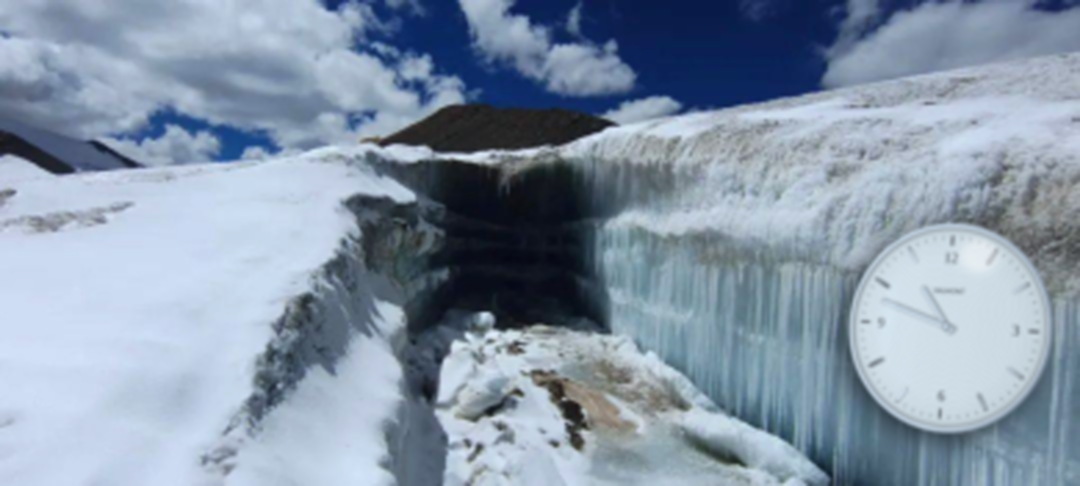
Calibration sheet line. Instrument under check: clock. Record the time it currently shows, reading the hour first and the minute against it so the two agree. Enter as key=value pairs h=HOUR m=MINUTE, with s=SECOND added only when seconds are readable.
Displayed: h=10 m=48
